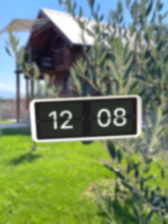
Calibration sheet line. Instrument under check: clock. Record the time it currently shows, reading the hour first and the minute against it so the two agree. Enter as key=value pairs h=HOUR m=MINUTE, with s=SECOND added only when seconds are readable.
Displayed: h=12 m=8
